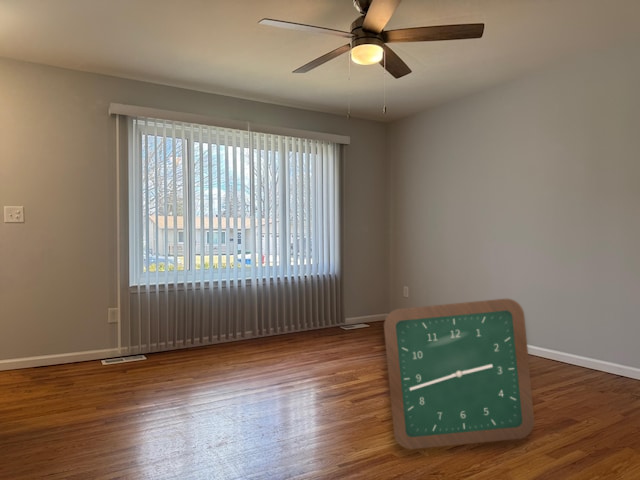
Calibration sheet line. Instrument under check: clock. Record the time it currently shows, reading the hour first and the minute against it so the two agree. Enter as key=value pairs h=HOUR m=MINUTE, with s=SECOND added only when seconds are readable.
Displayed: h=2 m=43
